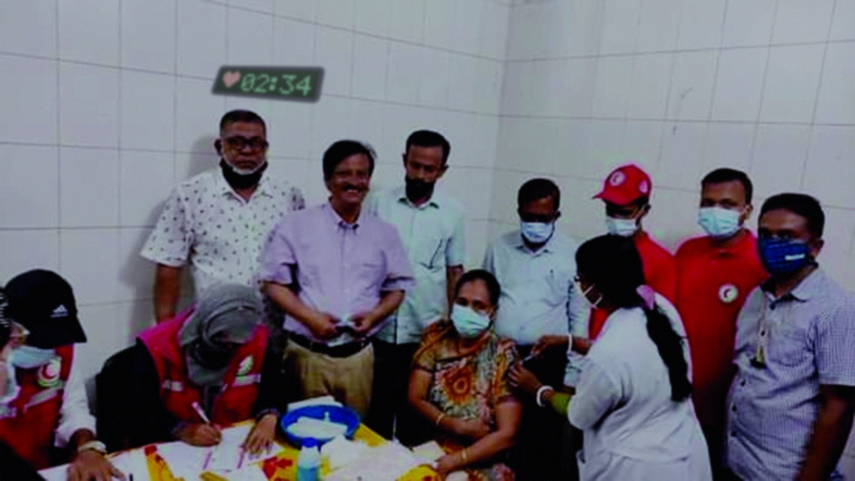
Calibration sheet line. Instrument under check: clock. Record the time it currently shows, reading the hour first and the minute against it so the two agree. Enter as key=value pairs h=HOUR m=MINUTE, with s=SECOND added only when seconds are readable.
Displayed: h=2 m=34
